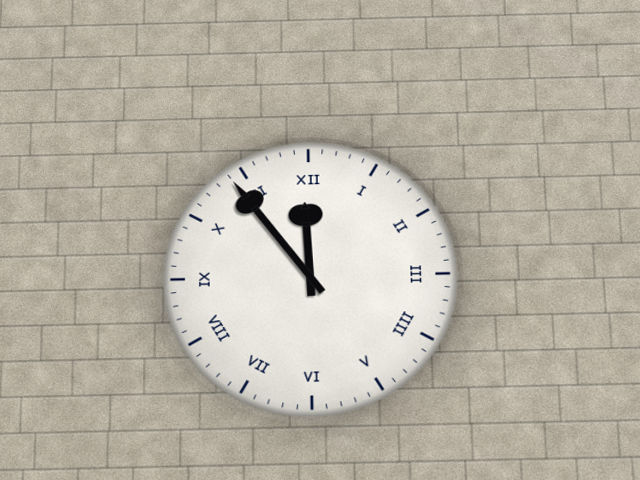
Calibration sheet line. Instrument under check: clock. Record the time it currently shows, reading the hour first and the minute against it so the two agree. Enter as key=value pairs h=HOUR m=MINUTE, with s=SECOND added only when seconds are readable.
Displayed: h=11 m=54
